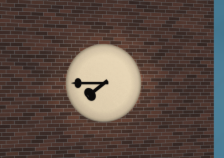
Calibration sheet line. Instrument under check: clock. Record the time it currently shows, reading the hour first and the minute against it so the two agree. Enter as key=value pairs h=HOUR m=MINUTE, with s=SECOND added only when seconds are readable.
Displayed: h=7 m=45
